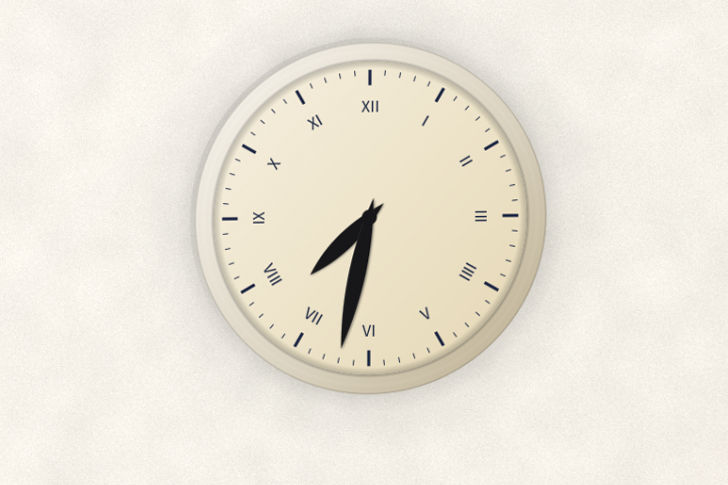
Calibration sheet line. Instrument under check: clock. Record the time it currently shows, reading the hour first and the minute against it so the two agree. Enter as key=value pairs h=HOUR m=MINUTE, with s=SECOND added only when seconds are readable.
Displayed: h=7 m=32
